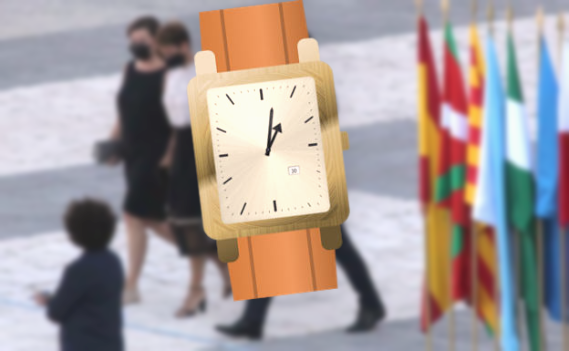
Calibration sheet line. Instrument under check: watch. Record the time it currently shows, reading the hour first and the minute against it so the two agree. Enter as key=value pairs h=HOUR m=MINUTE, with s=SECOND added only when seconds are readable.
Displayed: h=1 m=2
